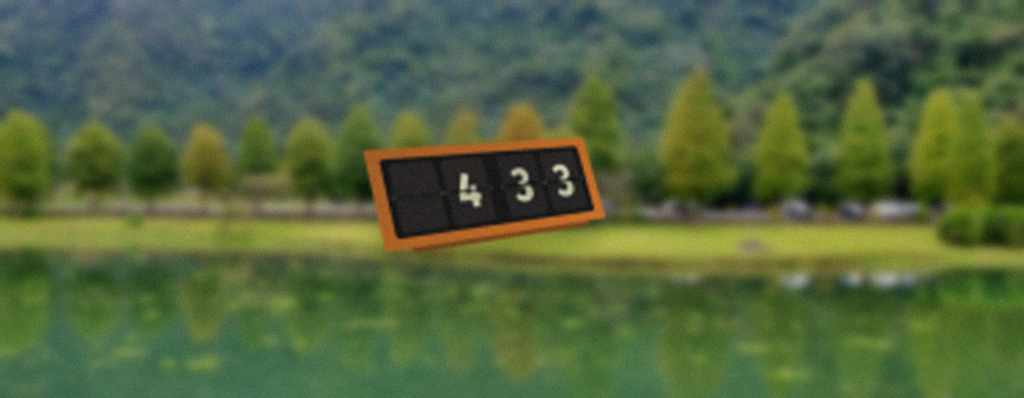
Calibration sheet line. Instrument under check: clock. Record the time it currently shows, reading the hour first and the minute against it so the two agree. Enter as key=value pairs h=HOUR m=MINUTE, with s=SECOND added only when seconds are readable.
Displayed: h=4 m=33
